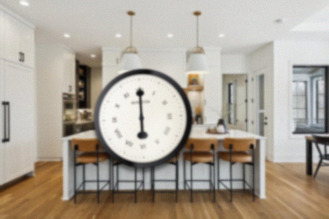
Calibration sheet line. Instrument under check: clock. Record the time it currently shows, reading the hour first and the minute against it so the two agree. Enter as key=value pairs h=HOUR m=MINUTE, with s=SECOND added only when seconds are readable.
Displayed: h=6 m=0
